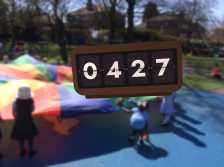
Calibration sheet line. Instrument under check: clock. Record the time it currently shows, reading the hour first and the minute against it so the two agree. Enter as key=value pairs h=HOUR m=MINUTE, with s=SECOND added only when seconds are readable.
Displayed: h=4 m=27
